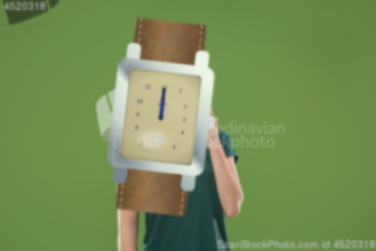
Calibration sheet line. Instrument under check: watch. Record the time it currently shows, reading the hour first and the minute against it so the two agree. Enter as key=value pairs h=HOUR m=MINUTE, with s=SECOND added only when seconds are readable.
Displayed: h=12 m=0
